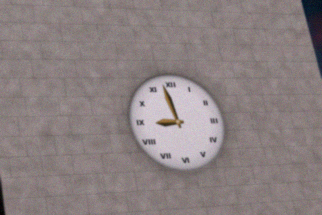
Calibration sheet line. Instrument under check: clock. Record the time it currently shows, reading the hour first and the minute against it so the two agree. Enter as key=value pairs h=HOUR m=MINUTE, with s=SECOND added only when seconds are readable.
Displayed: h=8 m=58
